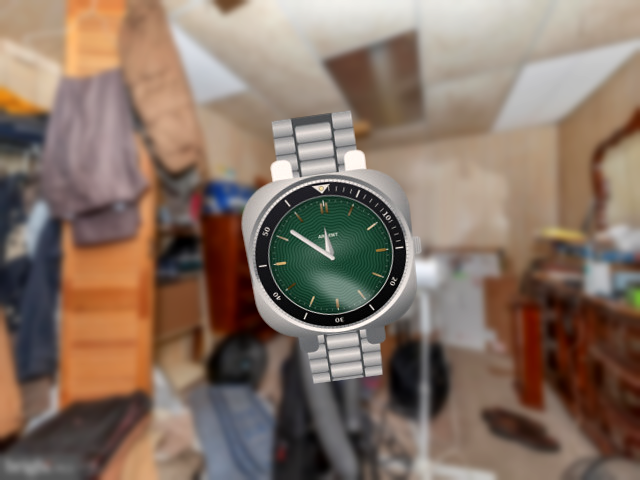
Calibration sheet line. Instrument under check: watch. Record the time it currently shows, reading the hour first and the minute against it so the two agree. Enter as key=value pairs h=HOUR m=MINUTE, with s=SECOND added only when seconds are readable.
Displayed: h=11 m=52
